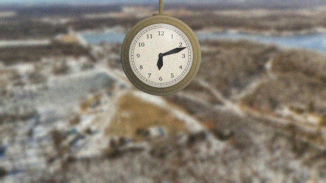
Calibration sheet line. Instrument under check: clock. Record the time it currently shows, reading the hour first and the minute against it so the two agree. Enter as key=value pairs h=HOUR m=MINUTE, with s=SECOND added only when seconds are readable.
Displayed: h=6 m=12
